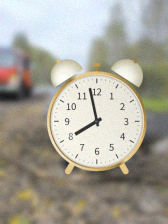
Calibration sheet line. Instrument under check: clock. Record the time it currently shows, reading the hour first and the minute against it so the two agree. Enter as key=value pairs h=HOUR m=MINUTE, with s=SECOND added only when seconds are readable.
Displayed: h=7 m=58
